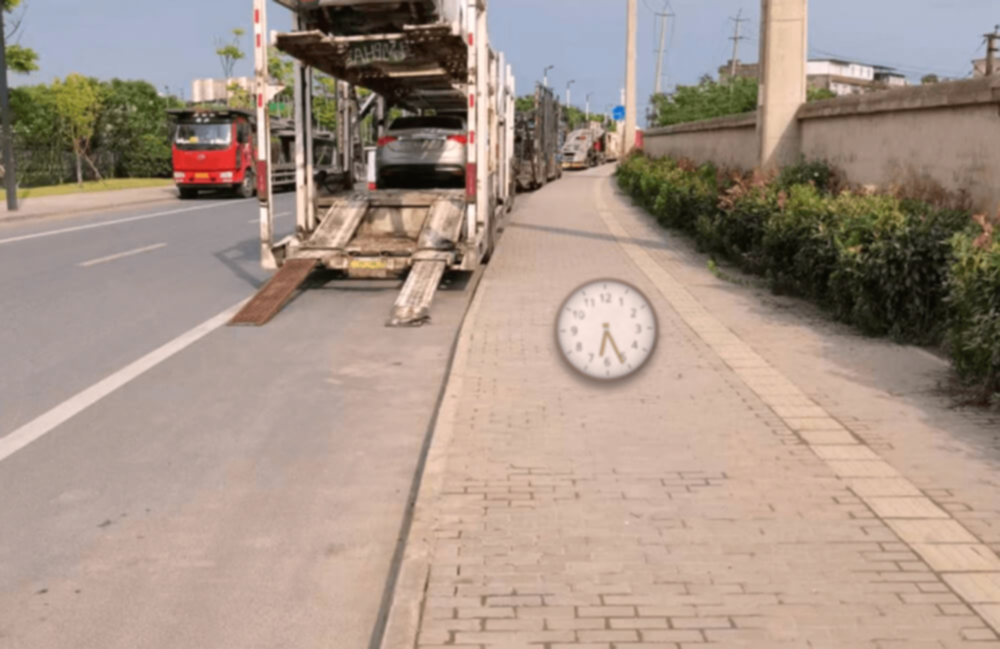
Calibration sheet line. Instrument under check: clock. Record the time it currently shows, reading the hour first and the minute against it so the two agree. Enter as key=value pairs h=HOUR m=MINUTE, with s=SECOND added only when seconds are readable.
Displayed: h=6 m=26
